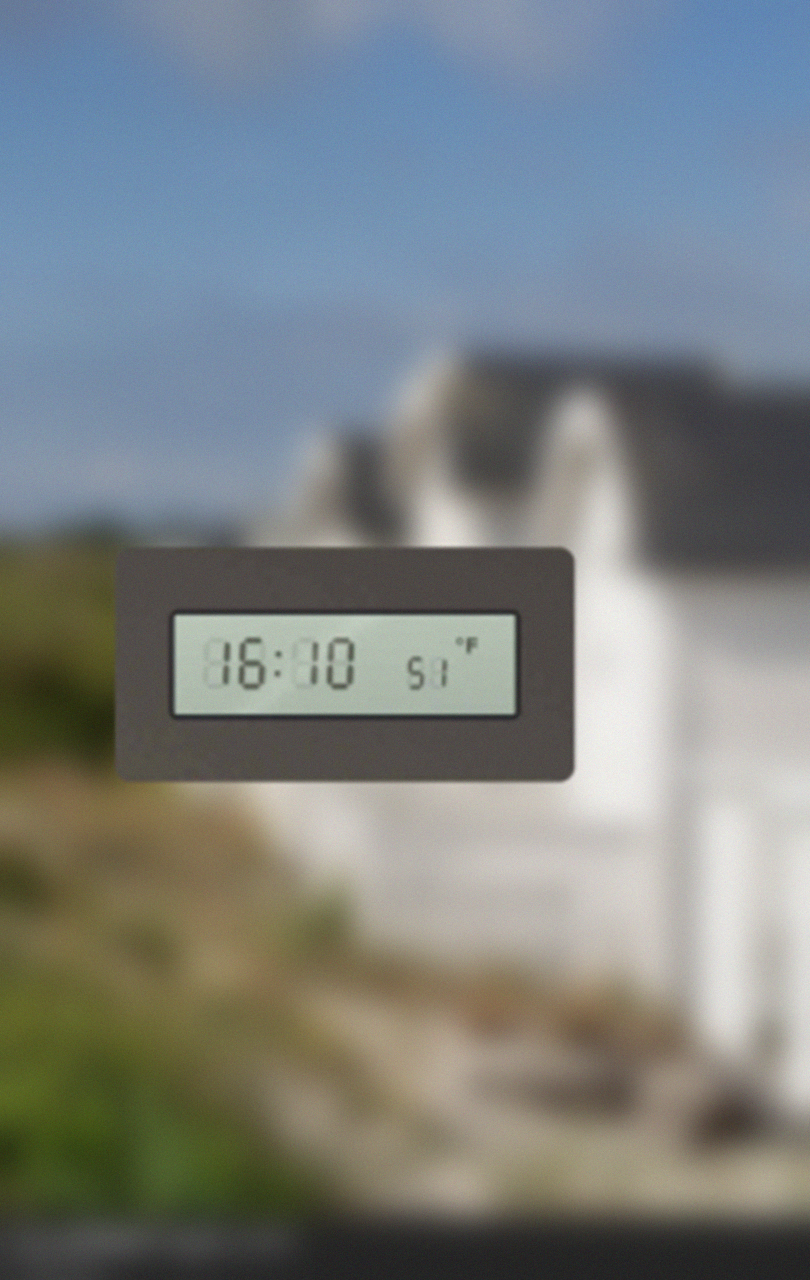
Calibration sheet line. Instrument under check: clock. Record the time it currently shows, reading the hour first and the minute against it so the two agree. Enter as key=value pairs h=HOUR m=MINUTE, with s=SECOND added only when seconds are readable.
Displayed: h=16 m=10
